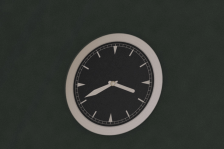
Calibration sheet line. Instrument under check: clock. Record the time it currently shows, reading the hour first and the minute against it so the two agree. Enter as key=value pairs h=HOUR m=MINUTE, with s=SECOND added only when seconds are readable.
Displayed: h=3 m=41
